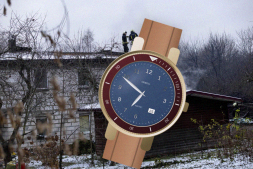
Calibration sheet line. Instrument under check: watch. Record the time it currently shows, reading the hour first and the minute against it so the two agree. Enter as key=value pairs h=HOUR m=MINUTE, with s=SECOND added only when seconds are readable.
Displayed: h=6 m=49
